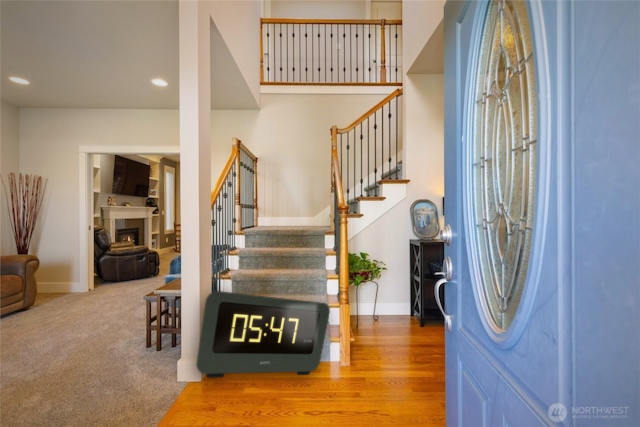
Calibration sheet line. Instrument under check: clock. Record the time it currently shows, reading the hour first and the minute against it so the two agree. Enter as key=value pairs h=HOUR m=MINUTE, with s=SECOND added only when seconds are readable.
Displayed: h=5 m=47
